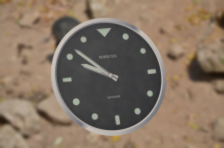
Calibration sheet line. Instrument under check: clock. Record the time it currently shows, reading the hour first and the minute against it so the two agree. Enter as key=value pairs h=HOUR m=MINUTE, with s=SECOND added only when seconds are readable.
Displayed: h=9 m=52
